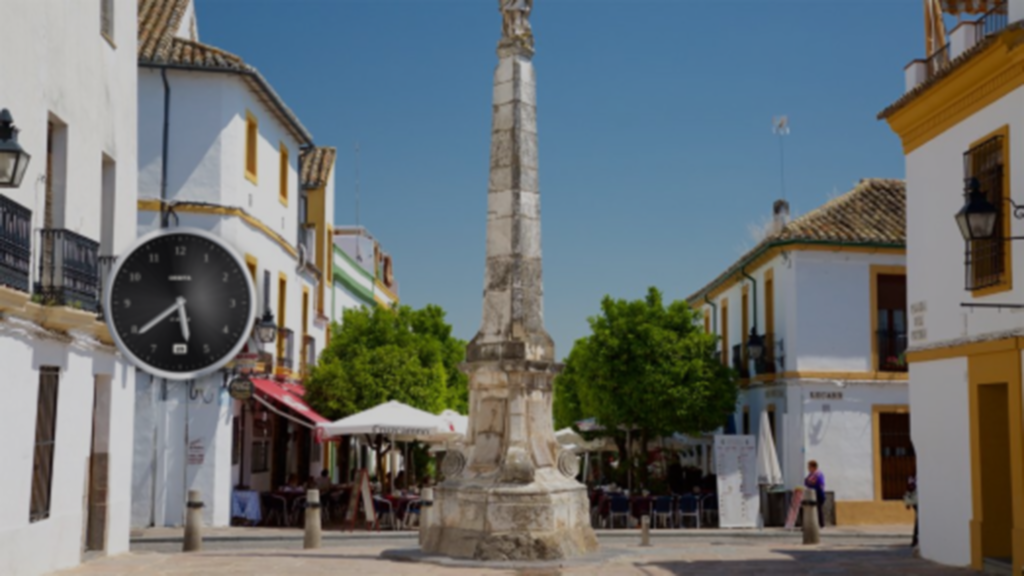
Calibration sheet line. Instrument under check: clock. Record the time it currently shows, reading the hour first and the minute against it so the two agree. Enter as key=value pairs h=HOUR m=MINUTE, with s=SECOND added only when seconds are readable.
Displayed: h=5 m=39
